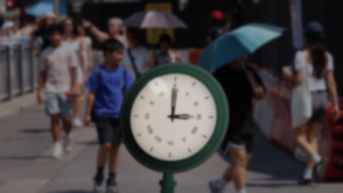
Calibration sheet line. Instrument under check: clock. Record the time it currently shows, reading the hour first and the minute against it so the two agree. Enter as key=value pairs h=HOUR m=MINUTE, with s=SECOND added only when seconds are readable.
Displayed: h=3 m=0
